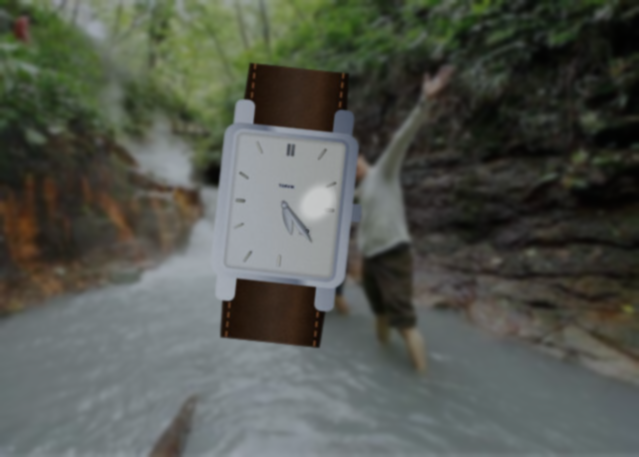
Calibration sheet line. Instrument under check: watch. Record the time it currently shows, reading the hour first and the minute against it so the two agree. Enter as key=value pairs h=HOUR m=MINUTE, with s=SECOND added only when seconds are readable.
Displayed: h=5 m=23
